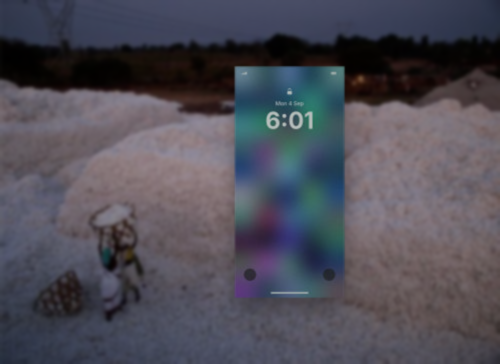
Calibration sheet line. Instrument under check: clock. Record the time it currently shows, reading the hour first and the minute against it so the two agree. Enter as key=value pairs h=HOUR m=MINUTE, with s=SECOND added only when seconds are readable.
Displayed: h=6 m=1
